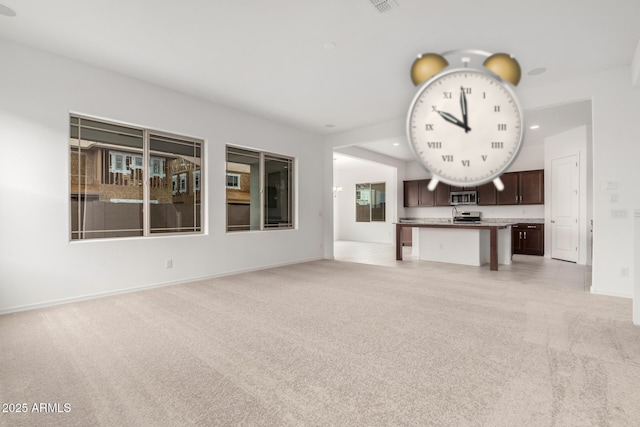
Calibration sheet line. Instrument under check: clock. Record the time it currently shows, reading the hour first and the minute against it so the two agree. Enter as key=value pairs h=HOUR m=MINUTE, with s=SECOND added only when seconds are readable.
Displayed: h=9 m=59
